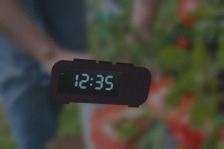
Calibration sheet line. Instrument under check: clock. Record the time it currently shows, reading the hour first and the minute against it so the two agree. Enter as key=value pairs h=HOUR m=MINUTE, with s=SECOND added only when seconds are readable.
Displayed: h=12 m=35
